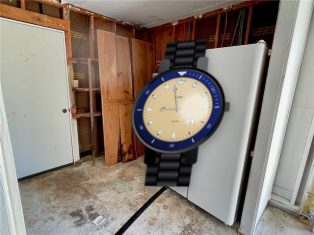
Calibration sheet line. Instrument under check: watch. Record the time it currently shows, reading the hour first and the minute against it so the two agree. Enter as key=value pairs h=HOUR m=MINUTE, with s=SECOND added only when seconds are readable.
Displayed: h=8 m=58
